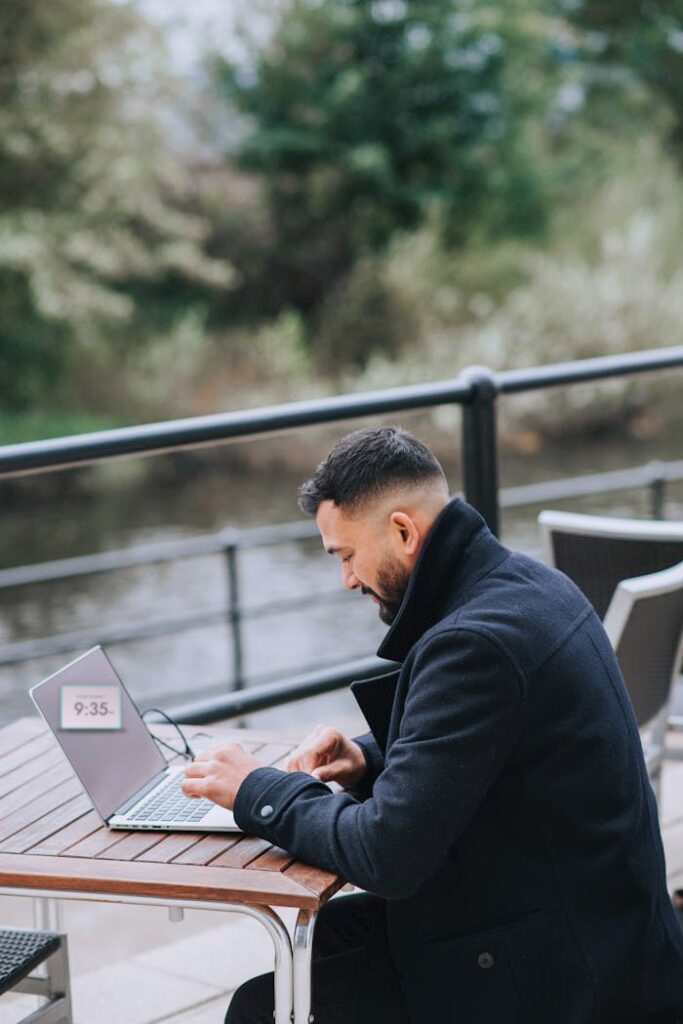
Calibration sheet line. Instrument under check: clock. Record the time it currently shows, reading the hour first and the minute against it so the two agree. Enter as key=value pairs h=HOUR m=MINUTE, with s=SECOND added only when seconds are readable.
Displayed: h=9 m=35
